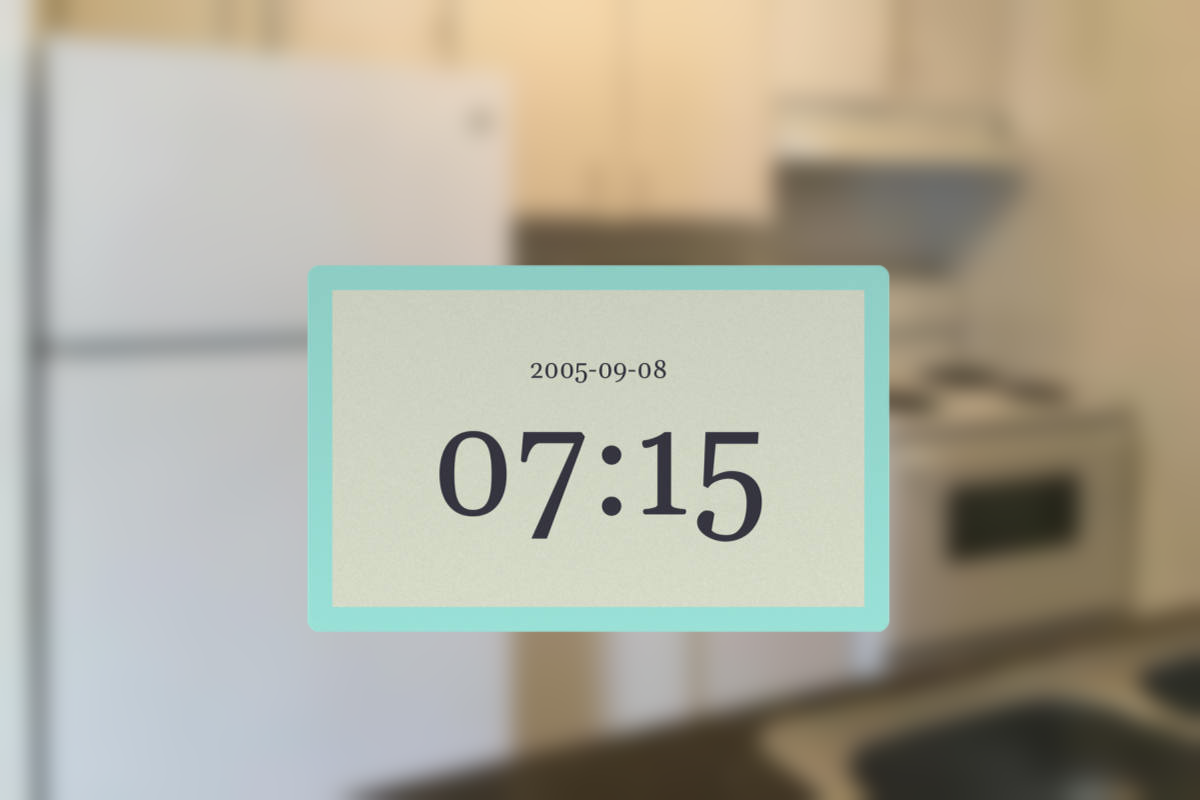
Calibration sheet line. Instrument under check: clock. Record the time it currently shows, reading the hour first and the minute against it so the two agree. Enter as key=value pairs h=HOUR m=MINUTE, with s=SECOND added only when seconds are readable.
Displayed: h=7 m=15
